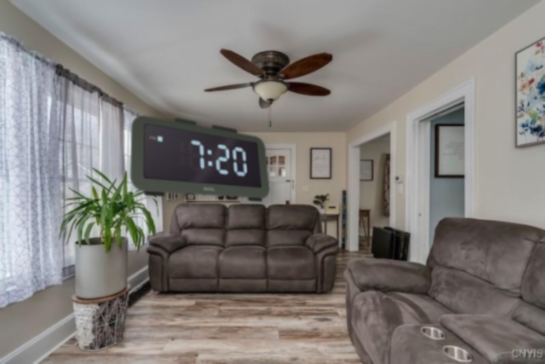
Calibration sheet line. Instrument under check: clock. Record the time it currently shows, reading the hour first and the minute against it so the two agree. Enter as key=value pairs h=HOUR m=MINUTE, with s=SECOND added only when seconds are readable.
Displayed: h=7 m=20
